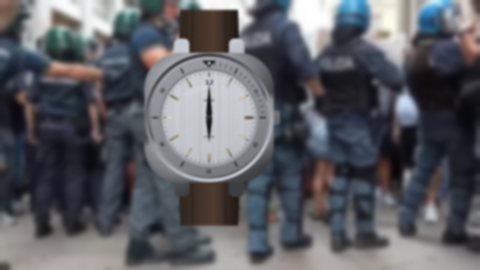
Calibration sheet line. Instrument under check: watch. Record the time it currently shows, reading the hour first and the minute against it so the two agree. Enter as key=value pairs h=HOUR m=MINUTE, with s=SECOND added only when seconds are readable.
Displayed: h=6 m=0
